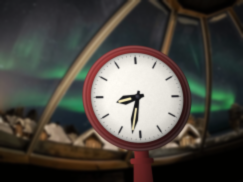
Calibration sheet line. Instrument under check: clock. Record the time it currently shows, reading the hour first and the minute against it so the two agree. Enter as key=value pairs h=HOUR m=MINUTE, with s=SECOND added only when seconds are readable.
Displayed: h=8 m=32
